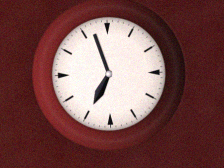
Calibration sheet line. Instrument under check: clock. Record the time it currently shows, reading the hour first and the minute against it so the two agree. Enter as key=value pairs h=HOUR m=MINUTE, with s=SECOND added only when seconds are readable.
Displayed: h=6 m=57
